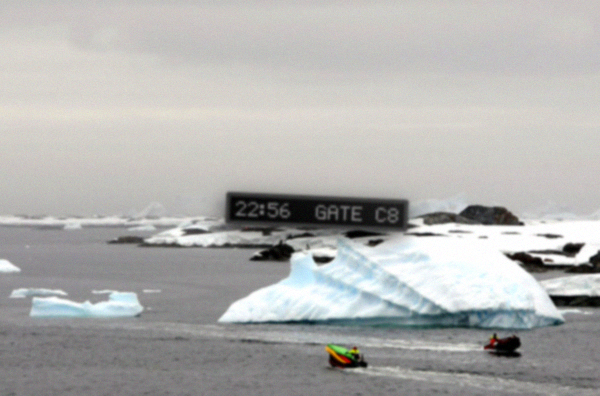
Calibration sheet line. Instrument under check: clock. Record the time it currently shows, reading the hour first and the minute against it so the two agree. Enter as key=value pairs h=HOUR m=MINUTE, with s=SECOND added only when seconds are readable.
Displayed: h=22 m=56
